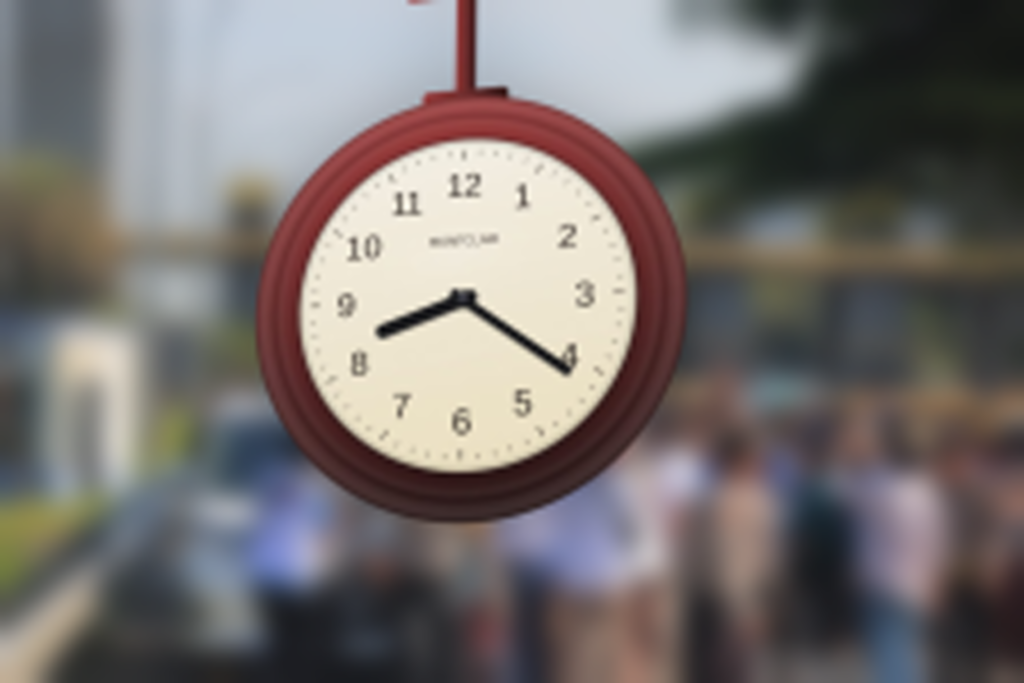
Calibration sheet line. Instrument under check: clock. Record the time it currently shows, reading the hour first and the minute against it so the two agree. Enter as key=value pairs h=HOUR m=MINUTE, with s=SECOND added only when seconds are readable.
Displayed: h=8 m=21
